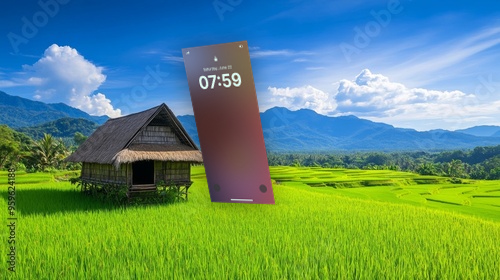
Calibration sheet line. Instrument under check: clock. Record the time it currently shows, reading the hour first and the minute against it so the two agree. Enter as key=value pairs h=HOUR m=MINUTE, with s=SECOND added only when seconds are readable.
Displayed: h=7 m=59
